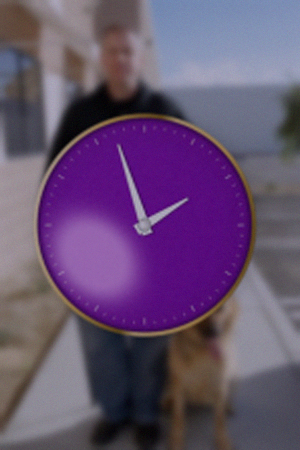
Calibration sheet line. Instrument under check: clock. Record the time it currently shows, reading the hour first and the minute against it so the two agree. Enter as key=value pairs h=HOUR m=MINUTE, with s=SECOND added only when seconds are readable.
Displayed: h=1 m=57
